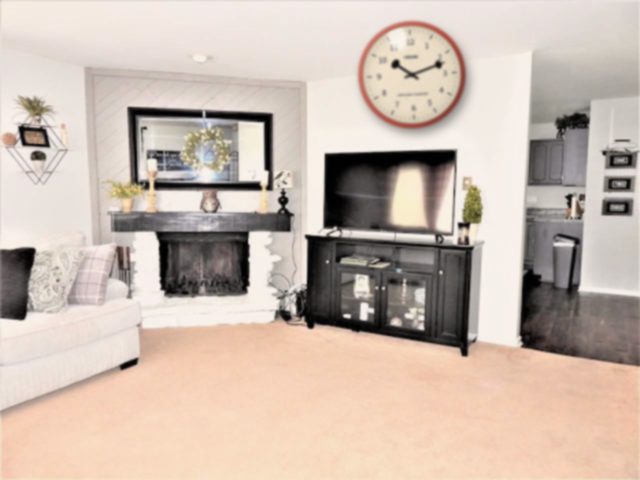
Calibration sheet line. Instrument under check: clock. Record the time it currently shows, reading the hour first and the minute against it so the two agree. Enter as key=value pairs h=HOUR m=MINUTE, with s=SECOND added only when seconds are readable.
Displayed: h=10 m=12
